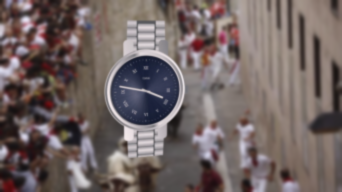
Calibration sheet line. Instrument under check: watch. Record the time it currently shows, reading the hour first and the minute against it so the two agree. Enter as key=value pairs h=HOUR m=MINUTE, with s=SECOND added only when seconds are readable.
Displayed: h=3 m=47
